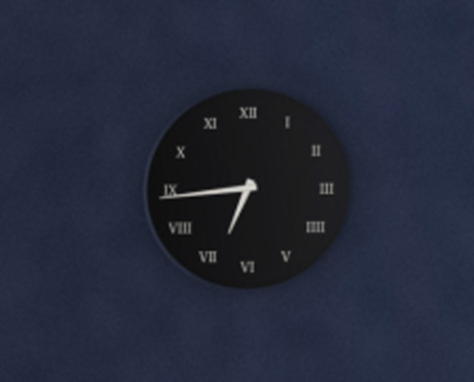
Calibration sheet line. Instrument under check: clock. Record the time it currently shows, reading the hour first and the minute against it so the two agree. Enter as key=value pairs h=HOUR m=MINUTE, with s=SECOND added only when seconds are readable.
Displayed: h=6 m=44
